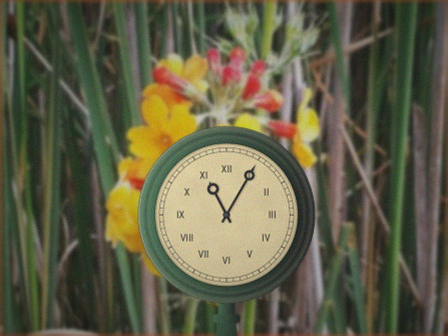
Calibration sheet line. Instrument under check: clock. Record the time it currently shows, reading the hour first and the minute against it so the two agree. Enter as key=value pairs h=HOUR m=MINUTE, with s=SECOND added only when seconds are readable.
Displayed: h=11 m=5
